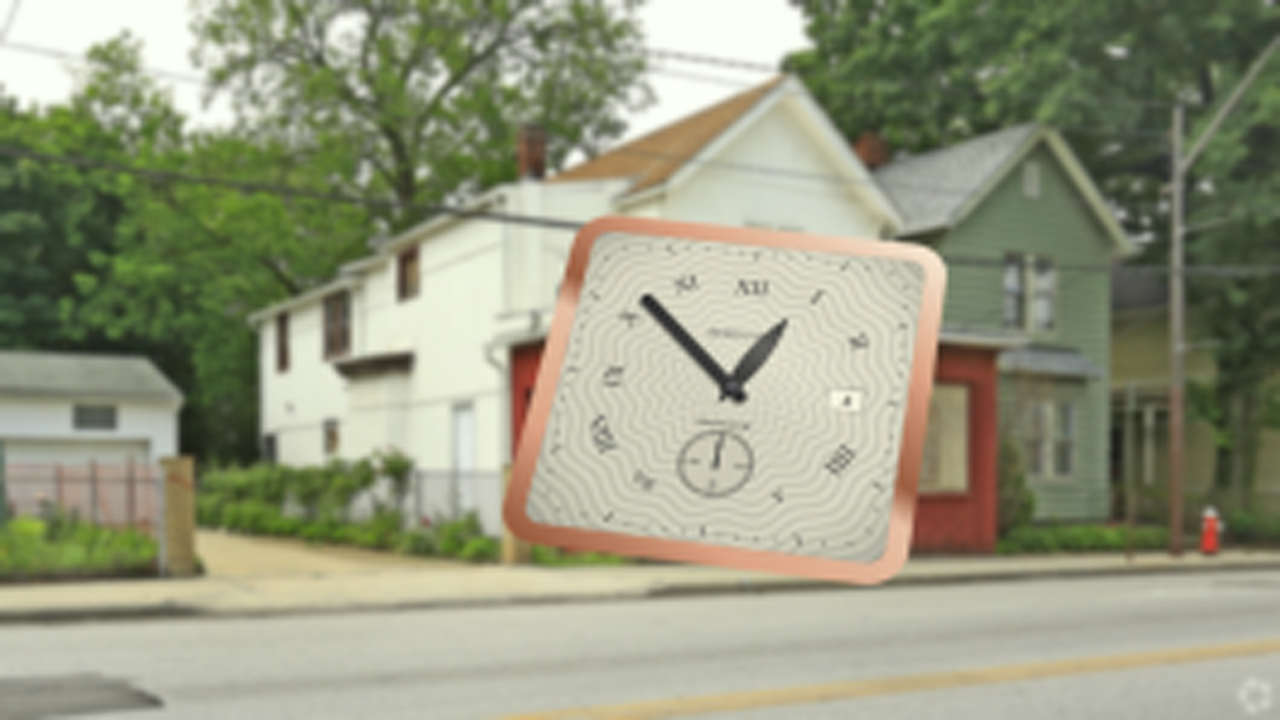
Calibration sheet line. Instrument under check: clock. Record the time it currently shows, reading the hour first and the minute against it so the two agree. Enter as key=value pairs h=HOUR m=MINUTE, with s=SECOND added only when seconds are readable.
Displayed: h=12 m=52
